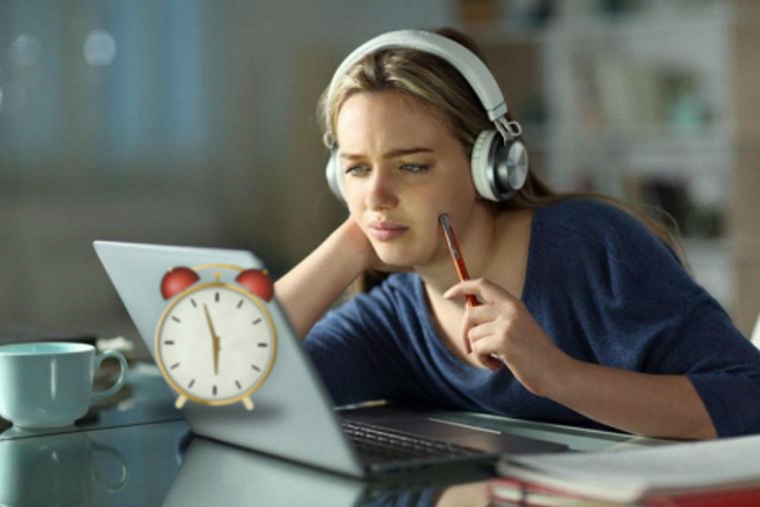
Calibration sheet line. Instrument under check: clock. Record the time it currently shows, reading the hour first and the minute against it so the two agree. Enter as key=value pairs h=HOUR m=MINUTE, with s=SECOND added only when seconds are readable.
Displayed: h=5 m=57
